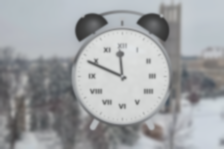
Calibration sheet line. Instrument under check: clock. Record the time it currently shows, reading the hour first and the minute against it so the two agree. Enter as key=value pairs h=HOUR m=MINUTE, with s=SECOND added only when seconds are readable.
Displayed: h=11 m=49
